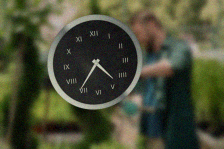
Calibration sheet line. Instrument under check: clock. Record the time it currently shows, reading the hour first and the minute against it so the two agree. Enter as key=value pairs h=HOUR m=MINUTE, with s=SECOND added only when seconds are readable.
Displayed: h=4 m=36
